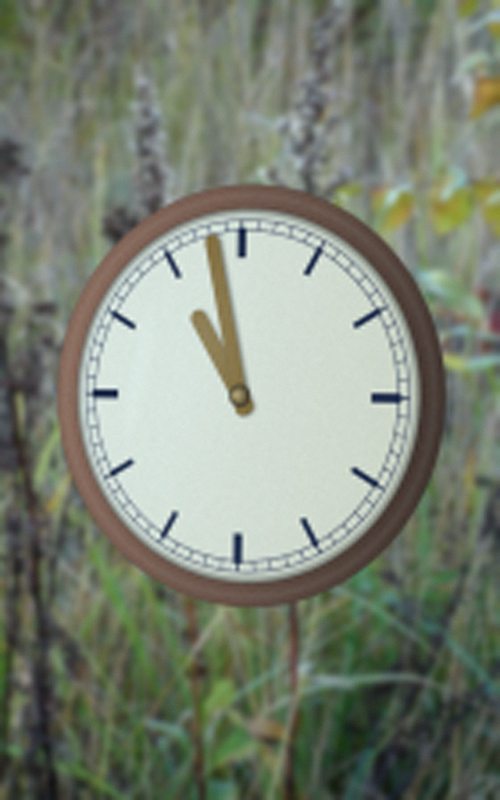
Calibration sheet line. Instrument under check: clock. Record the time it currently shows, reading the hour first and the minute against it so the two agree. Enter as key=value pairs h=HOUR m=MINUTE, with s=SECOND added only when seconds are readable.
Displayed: h=10 m=58
